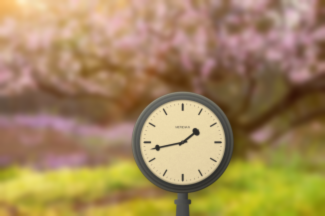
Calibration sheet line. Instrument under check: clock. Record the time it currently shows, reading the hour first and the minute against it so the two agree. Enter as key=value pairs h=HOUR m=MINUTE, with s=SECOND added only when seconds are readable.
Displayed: h=1 m=43
